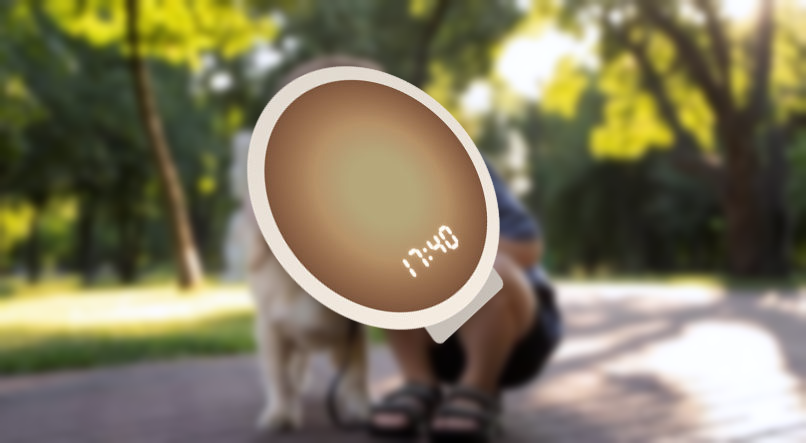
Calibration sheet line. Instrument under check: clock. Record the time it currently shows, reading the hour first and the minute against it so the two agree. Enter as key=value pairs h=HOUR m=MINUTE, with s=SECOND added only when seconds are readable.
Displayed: h=17 m=40
